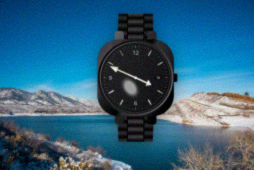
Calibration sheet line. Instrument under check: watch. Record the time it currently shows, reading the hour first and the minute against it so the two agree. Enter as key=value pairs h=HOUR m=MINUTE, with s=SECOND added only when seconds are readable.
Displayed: h=3 m=49
